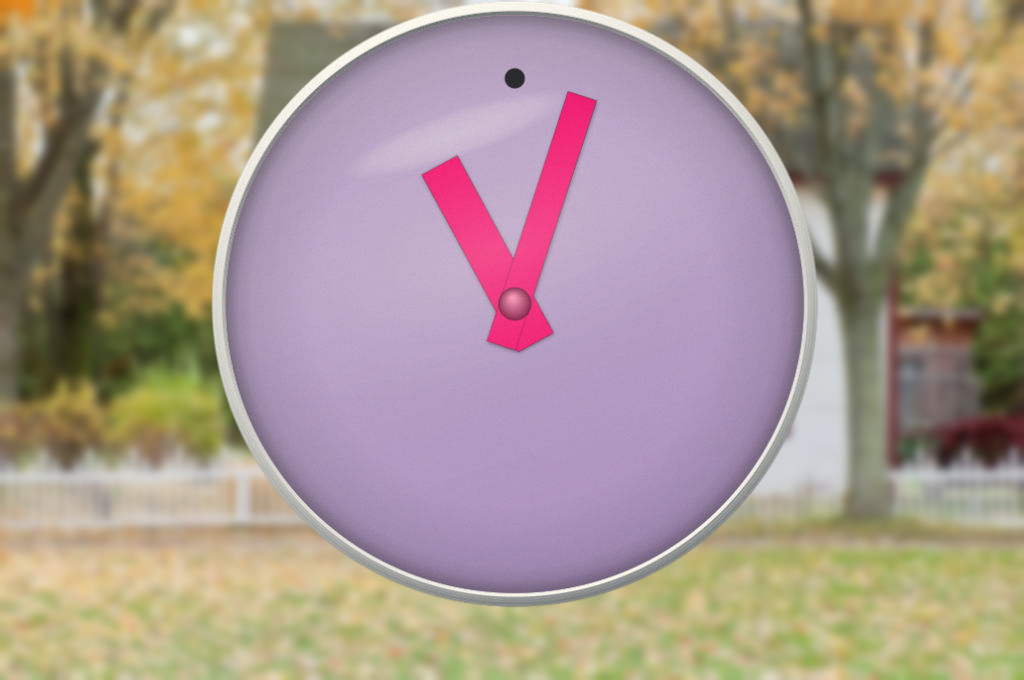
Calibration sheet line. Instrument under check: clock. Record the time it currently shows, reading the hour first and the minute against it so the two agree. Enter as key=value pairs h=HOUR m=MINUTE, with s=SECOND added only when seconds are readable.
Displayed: h=11 m=3
